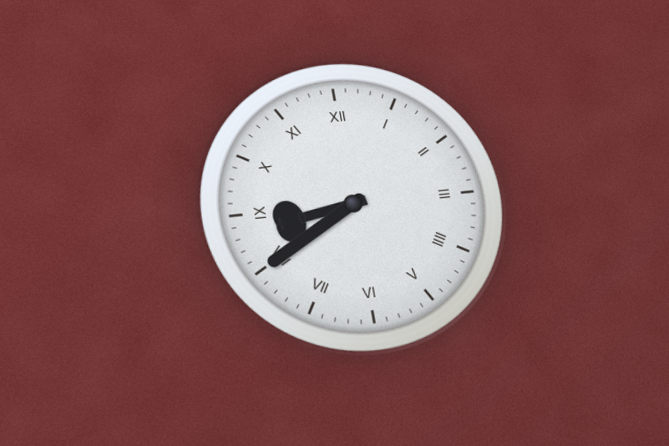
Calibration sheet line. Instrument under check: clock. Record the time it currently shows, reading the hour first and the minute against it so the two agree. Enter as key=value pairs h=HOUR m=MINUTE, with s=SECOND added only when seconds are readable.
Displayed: h=8 m=40
